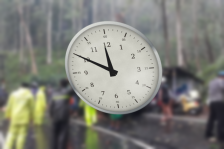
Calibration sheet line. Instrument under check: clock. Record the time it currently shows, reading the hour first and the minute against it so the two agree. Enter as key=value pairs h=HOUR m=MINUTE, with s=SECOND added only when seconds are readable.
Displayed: h=11 m=50
